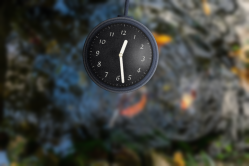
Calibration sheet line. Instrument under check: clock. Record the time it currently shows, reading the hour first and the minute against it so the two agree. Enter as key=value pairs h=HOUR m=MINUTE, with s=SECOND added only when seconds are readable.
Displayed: h=12 m=28
